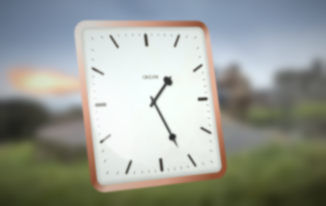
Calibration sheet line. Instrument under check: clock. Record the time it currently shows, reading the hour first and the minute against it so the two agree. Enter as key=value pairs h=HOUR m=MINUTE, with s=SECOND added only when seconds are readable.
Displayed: h=1 m=26
